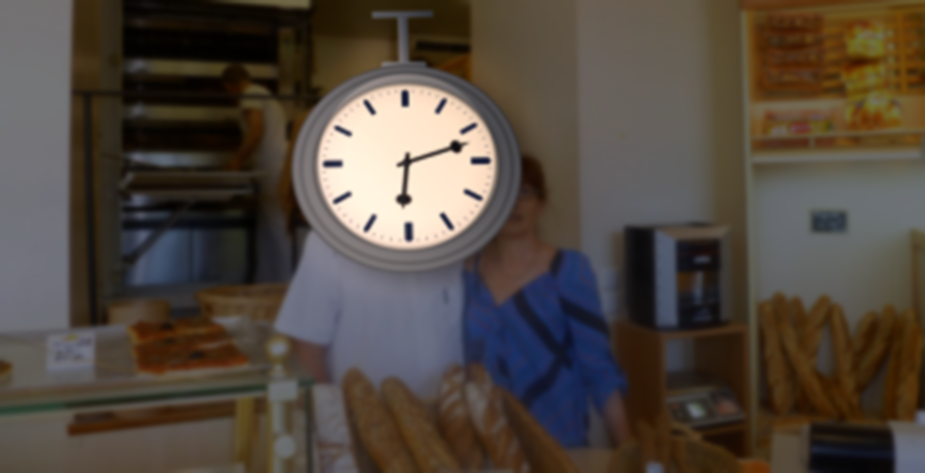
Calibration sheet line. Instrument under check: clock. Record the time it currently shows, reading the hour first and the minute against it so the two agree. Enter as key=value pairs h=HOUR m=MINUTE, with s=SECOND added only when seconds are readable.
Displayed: h=6 m=12
